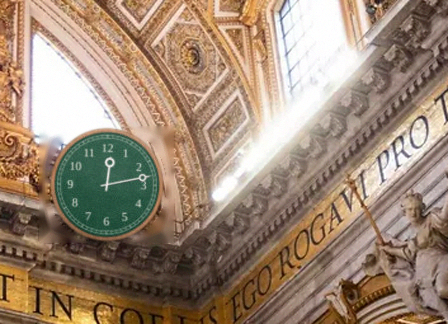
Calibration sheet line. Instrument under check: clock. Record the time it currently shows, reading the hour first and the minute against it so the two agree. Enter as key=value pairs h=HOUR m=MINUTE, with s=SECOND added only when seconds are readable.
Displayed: h=12 m=13
